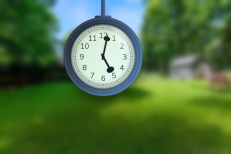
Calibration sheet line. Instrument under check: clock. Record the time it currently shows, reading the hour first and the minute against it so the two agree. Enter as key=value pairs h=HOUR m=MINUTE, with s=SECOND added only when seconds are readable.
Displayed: h=5 m=2
